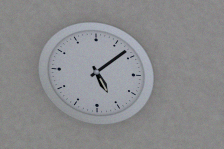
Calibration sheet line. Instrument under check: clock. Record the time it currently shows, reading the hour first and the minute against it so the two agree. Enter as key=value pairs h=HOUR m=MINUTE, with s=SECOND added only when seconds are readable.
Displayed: h=5 m=8
